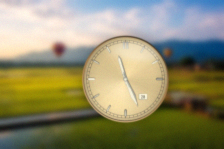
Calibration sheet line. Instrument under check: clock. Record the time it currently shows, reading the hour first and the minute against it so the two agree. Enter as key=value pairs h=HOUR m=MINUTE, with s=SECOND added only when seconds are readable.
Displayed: h=11 m=26
